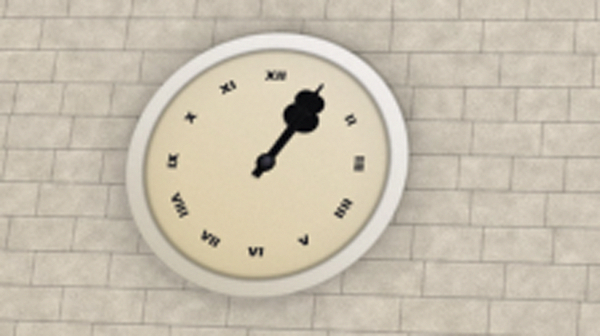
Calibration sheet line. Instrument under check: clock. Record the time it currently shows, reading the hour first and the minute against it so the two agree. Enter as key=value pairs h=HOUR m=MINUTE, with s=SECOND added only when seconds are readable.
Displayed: h=1 m=5
